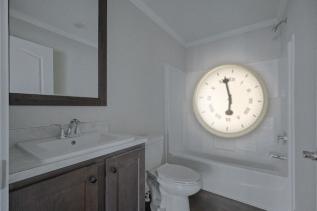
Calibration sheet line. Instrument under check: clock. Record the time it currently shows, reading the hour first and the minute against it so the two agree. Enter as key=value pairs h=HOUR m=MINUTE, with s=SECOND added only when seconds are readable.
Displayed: h=5 m=57
